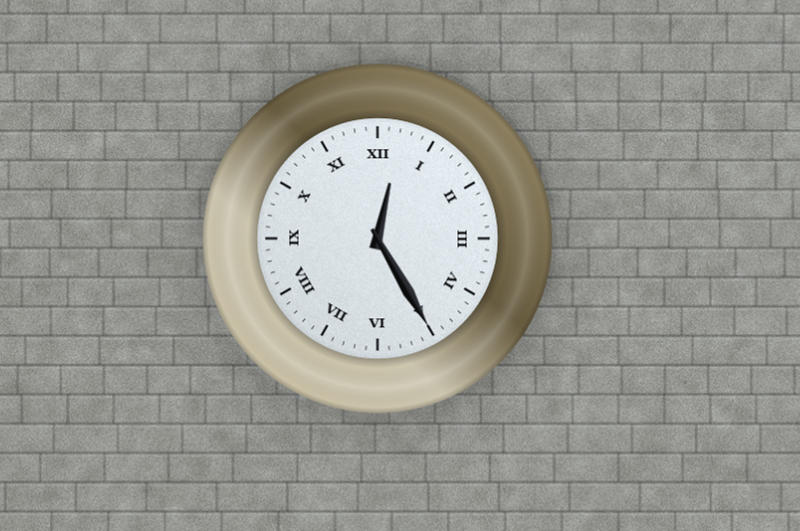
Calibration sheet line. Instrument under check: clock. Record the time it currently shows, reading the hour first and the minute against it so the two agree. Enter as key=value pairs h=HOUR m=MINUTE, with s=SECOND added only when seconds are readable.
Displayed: h=12 m=25
